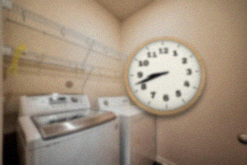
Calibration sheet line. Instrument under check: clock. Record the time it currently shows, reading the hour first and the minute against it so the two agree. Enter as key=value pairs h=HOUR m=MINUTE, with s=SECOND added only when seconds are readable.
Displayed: h=8 m=42
